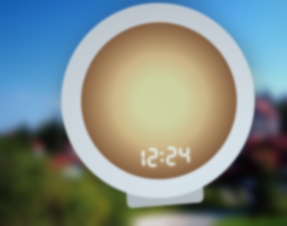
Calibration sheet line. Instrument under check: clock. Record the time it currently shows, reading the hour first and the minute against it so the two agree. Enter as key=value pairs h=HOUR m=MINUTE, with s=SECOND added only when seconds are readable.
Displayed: h=12 m=24
